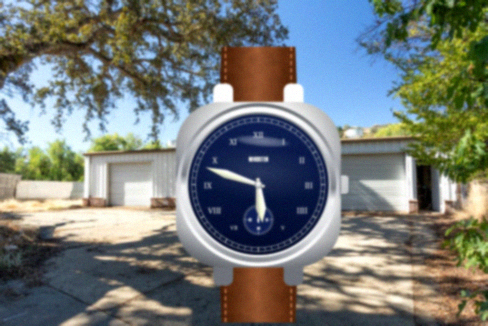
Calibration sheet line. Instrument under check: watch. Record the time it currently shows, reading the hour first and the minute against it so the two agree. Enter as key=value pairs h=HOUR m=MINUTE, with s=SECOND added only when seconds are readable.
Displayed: h=5 m=48
